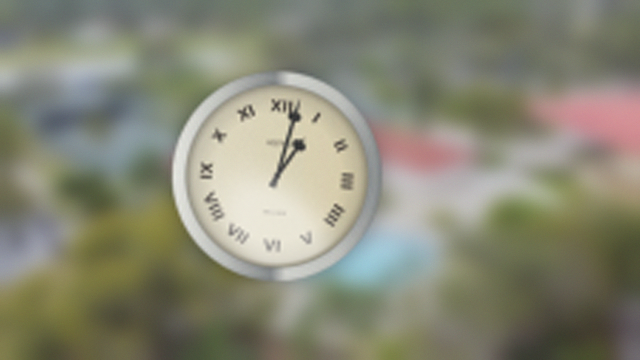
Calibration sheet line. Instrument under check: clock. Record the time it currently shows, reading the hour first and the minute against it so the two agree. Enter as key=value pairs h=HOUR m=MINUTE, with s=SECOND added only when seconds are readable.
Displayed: h=1 m=2
